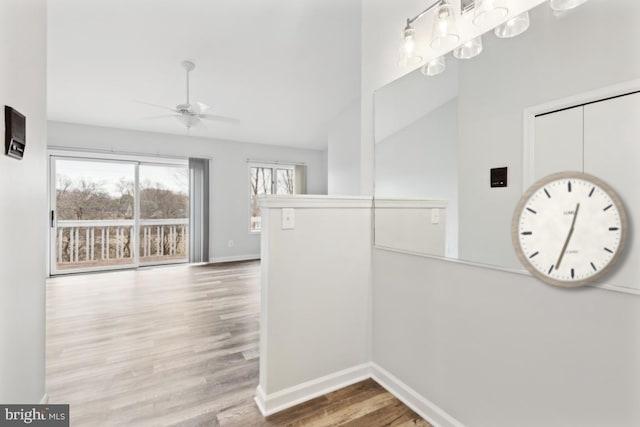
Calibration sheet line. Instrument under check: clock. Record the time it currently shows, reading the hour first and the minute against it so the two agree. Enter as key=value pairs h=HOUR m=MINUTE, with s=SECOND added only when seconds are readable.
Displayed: h=12 m=34
